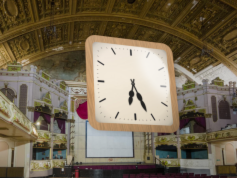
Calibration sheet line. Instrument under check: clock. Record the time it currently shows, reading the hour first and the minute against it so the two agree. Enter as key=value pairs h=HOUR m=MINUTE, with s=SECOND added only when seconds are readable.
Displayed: h=6 m=26
